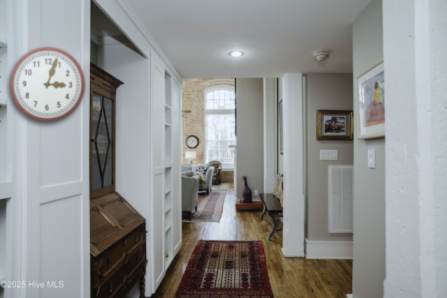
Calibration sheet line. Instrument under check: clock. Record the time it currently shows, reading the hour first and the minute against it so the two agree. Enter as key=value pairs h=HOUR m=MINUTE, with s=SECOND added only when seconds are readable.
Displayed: h=3 m=3
